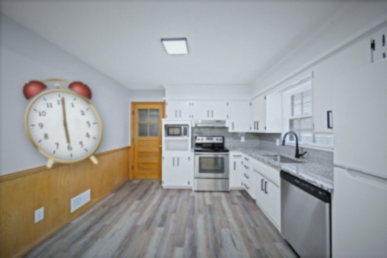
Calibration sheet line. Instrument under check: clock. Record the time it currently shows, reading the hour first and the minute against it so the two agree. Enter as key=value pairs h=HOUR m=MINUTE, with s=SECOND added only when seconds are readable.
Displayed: h=6 m=1
